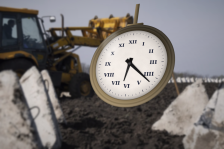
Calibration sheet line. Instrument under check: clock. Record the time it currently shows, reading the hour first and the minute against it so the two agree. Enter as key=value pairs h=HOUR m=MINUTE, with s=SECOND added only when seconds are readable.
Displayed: h=6 m=22
